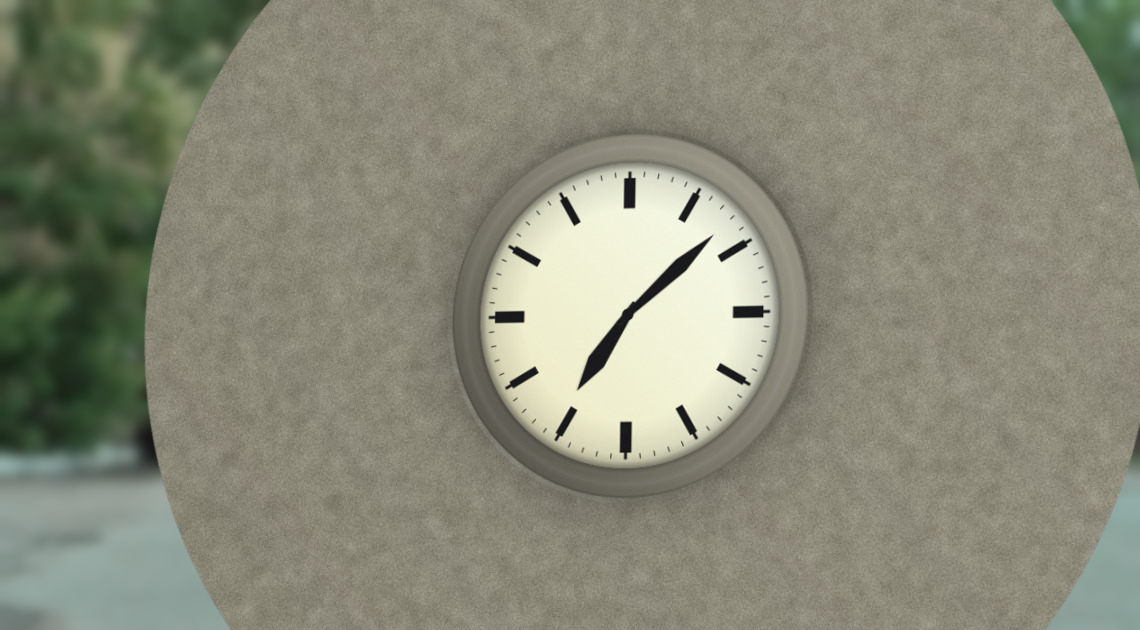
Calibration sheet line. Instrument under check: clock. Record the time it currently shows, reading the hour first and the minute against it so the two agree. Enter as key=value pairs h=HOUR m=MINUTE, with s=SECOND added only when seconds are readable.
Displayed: h=7 m=8
